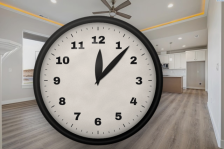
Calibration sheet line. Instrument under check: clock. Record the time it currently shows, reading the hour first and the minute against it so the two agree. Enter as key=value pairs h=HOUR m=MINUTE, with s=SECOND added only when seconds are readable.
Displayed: h=12 m=7
